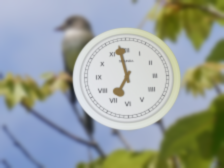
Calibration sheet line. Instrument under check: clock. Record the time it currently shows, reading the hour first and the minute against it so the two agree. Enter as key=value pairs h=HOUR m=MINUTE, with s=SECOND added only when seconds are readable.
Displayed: h=6 m=58
